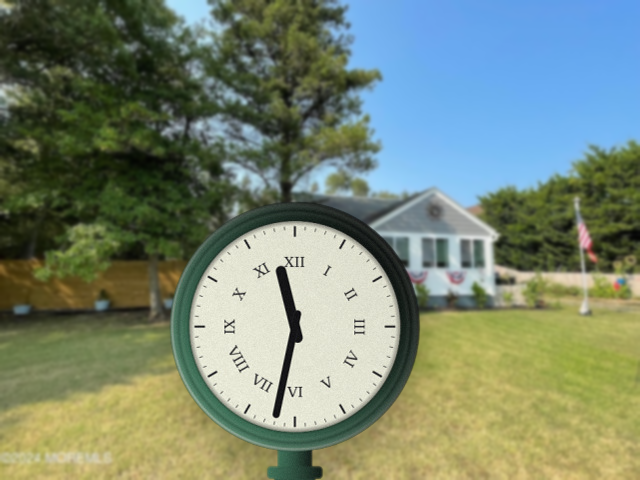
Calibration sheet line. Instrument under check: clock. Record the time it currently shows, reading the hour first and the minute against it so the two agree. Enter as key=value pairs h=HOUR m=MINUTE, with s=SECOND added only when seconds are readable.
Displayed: h=11 m=32
